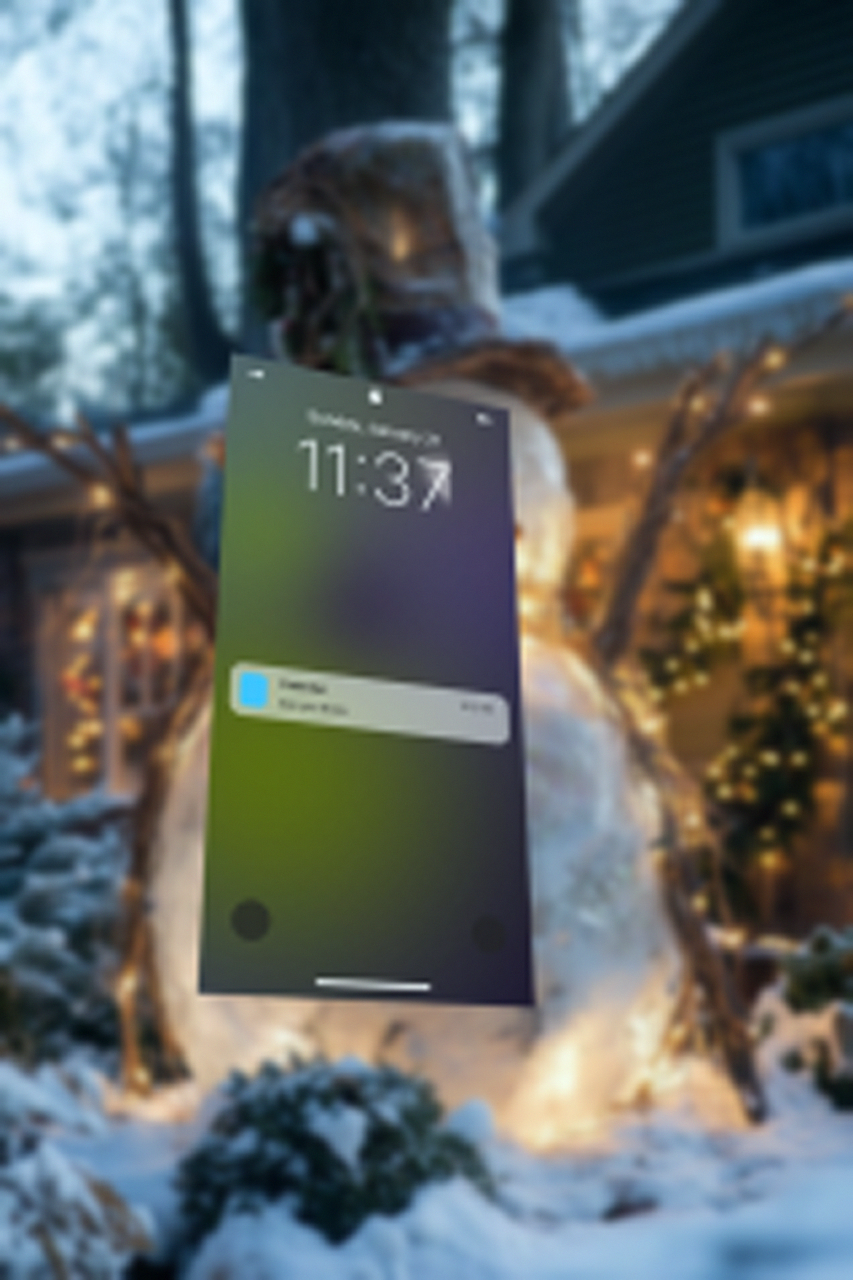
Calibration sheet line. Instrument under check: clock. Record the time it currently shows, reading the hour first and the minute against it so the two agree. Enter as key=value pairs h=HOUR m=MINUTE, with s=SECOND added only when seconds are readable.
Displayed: h=11 m=37
